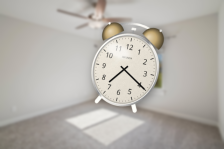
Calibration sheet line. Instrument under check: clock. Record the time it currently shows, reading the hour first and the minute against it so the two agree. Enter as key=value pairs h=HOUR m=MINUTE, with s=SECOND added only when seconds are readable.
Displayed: h=7 m=20
